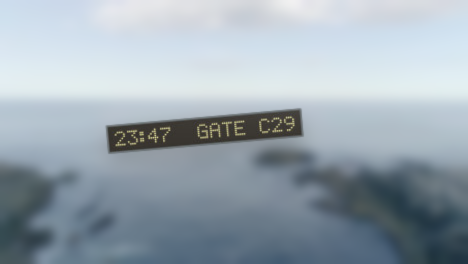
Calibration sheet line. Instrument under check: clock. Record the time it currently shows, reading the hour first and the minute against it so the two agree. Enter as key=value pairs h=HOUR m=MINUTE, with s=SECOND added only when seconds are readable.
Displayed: h=23 m=47
